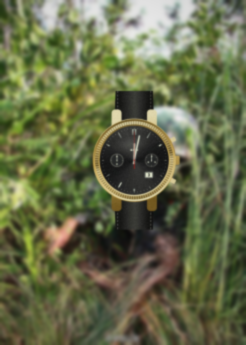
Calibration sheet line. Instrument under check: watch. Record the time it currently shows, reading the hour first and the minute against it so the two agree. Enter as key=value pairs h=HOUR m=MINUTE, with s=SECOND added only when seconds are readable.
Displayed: h=12 m=2
